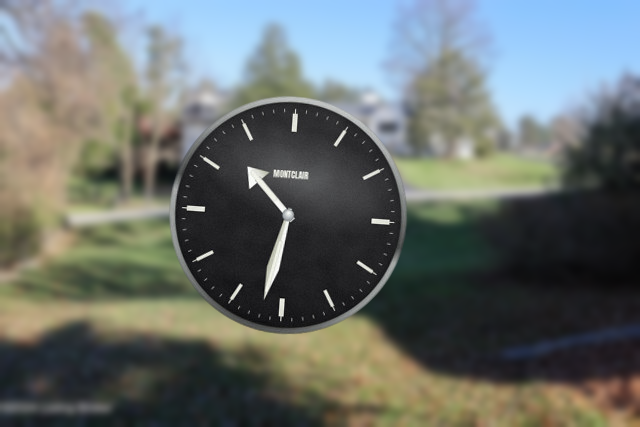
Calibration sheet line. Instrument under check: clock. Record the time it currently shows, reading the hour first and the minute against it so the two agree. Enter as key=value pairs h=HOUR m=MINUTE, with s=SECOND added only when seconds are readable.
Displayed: h=10 m=32
